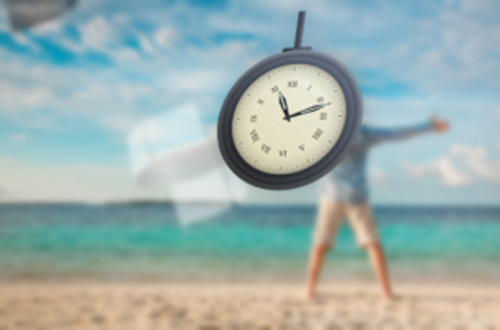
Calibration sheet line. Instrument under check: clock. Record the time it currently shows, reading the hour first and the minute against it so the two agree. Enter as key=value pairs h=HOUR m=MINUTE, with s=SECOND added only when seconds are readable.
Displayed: h=11 m=12
